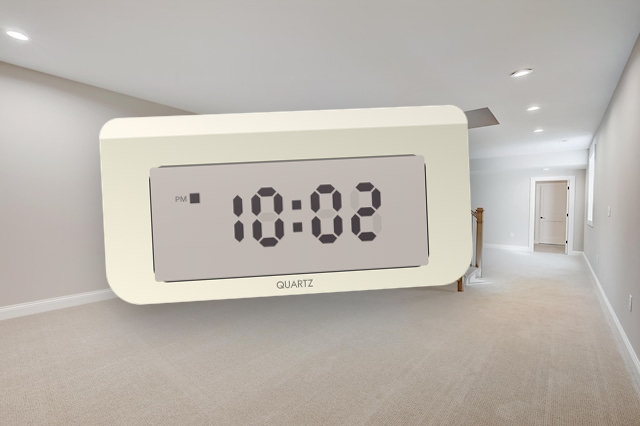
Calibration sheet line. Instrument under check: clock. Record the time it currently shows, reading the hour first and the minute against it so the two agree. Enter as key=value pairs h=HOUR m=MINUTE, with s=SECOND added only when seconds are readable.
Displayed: h=10 m=2
